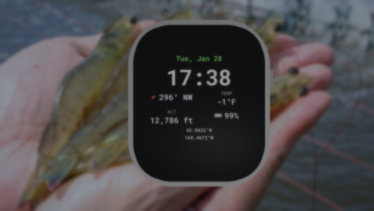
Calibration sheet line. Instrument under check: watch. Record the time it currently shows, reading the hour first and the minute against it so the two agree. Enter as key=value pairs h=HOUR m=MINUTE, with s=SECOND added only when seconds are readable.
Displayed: h=17 m=38
